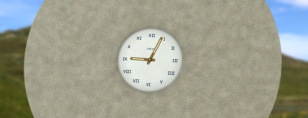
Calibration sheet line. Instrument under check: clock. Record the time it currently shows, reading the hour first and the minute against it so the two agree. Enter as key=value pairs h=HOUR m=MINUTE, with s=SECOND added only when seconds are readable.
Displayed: h=9 m=4
